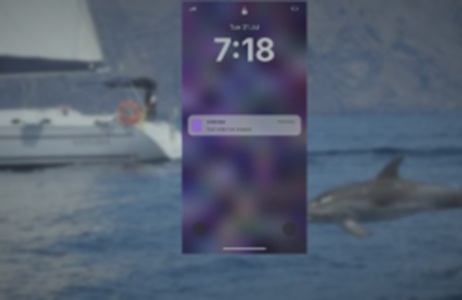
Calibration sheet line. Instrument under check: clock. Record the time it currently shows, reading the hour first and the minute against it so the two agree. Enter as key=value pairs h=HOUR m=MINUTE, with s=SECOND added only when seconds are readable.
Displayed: h=7 m=18
